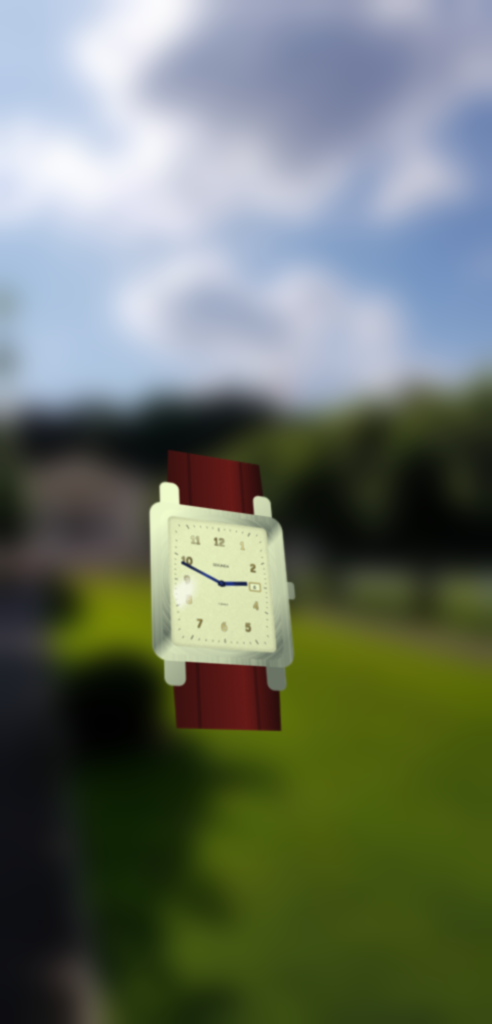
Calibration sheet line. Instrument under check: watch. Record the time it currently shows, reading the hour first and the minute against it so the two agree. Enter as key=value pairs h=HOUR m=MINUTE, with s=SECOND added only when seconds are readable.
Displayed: h=2 m=49
